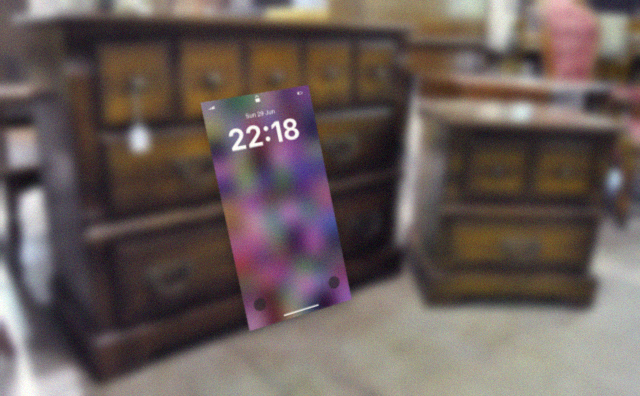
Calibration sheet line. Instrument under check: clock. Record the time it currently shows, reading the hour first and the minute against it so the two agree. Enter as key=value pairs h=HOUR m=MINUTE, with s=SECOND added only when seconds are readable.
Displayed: h=22 m=18
